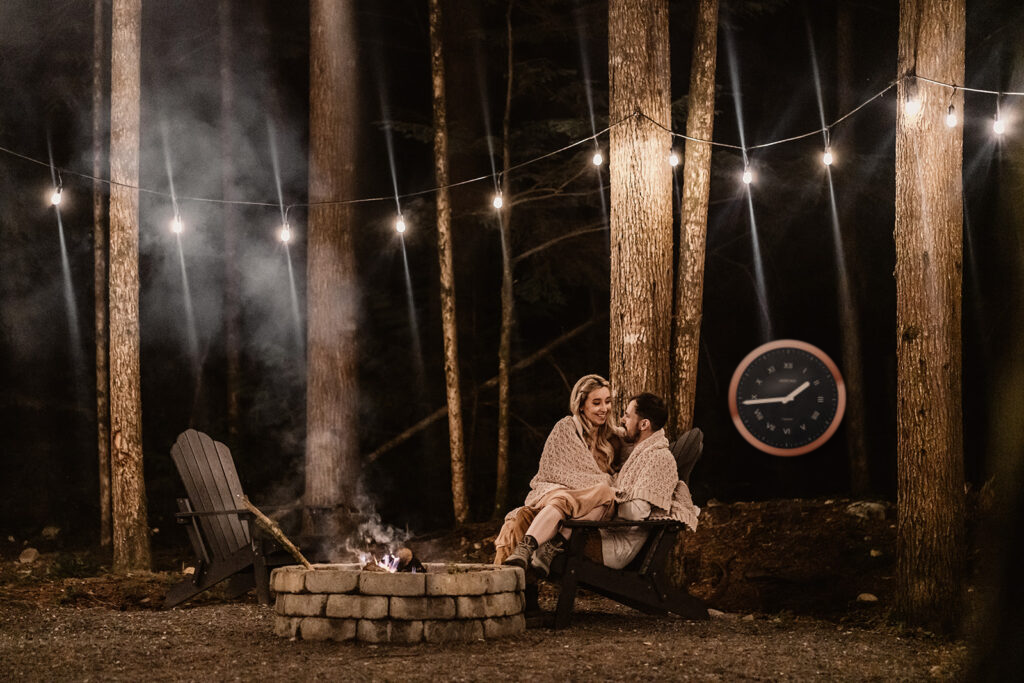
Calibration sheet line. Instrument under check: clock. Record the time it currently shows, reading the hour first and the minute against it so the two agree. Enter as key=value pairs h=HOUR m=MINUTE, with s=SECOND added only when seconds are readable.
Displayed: h=1 m=44
